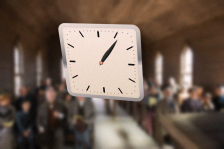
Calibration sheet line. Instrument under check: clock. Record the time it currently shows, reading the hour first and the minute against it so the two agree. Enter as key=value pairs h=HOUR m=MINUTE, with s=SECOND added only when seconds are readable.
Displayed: h=1 m=6
